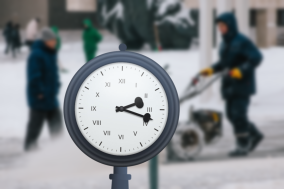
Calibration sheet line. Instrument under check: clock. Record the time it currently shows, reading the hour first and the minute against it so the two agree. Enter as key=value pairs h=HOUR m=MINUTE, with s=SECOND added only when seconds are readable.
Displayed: h=2 m=18
